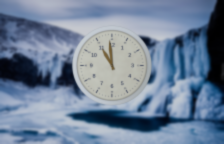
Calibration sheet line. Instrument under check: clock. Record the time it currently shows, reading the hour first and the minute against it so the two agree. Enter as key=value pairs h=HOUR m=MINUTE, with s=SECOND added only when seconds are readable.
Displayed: h=10 m=59
